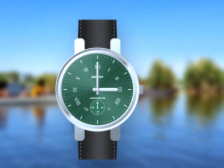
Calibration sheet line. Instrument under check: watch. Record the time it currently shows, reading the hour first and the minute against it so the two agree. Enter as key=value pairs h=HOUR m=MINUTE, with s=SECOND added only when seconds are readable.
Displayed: h=3 m=0
